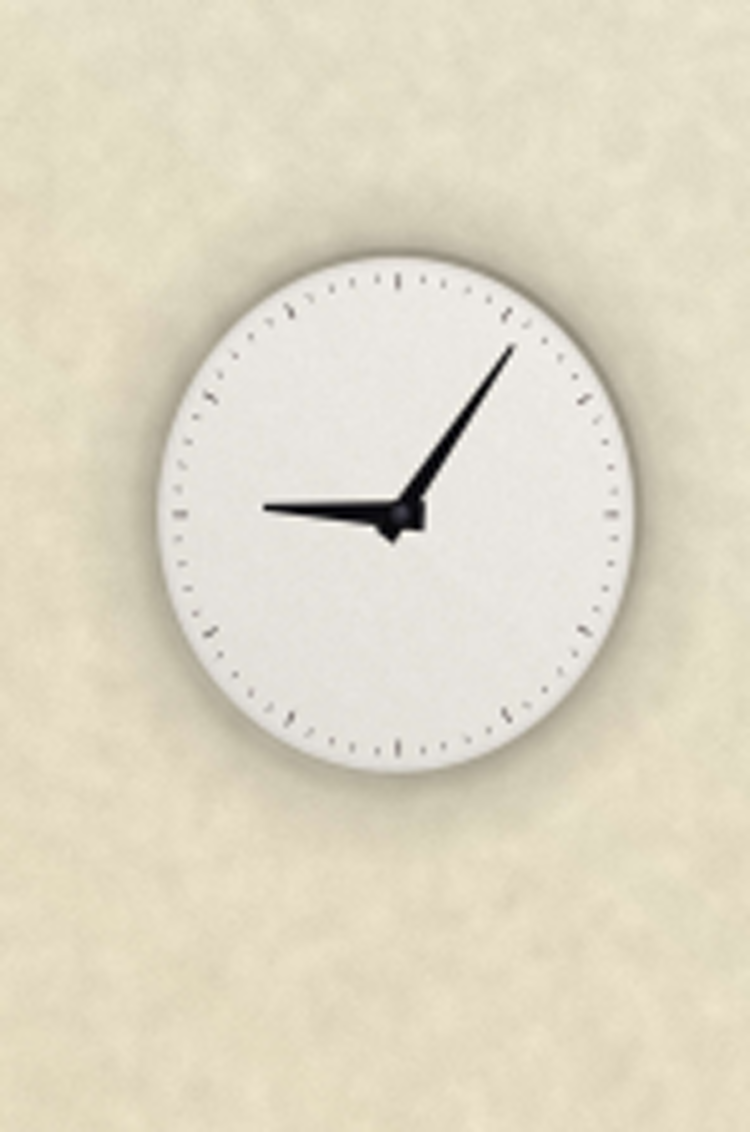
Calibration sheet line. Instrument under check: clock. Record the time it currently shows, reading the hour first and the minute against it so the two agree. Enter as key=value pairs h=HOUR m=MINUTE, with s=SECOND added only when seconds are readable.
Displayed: h=9 m=6
